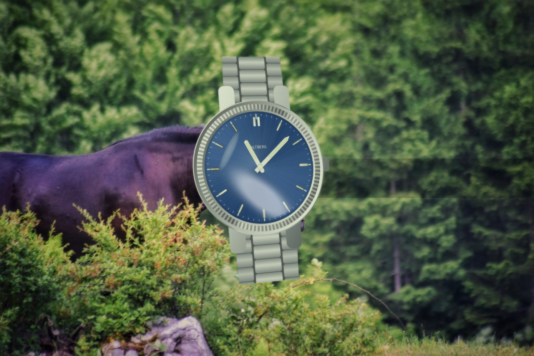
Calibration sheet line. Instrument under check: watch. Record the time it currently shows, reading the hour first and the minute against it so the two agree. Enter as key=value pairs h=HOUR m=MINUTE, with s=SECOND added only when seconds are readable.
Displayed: h=11 m=8
